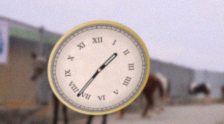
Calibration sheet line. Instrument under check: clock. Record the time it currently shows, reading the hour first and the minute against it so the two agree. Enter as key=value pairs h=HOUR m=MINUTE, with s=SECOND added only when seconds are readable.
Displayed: h=1 m=37
